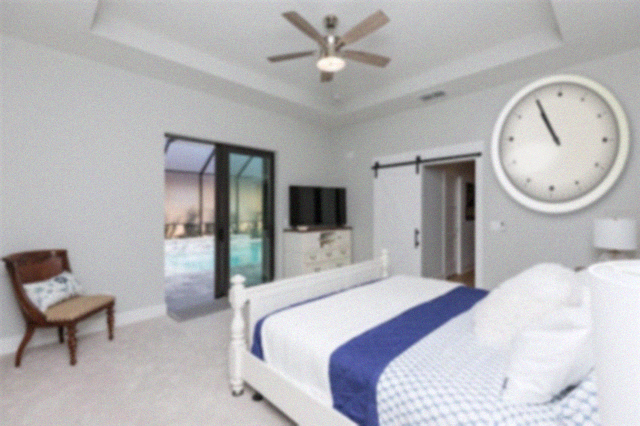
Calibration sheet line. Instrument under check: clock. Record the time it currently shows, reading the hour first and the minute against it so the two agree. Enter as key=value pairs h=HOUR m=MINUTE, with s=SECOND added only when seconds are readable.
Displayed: h=10 m=55
